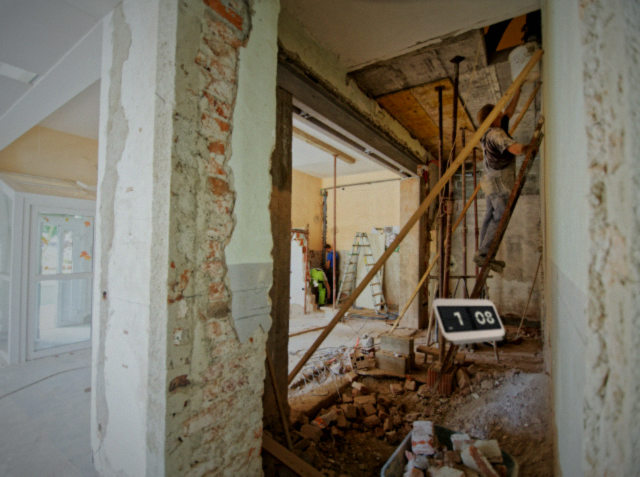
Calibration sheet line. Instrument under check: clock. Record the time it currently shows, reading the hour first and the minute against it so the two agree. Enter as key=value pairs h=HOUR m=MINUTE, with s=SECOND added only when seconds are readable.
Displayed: h=1 m=8
